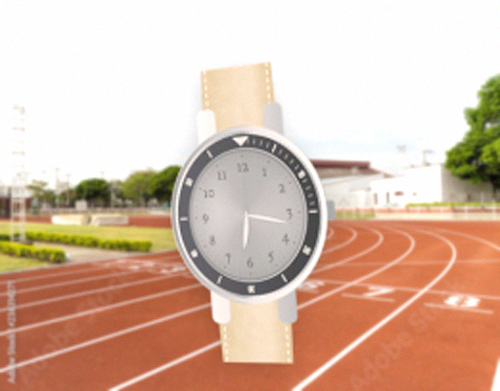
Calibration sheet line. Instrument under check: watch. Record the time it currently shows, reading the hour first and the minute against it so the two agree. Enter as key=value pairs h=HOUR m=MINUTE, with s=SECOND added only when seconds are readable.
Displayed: h=6 m=17
